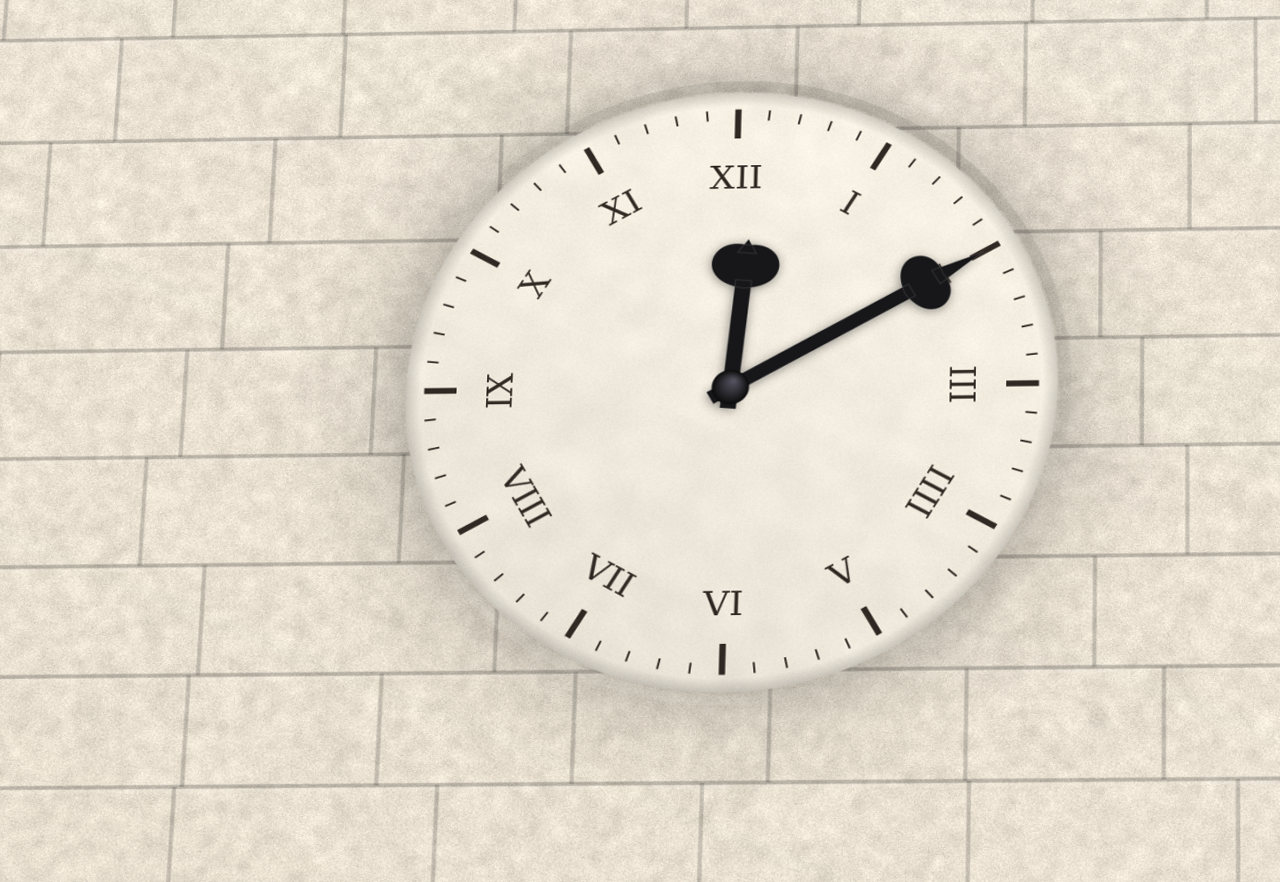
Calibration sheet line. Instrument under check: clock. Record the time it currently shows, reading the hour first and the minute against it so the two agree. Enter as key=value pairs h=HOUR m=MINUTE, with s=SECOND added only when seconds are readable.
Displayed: h=12 m=10
